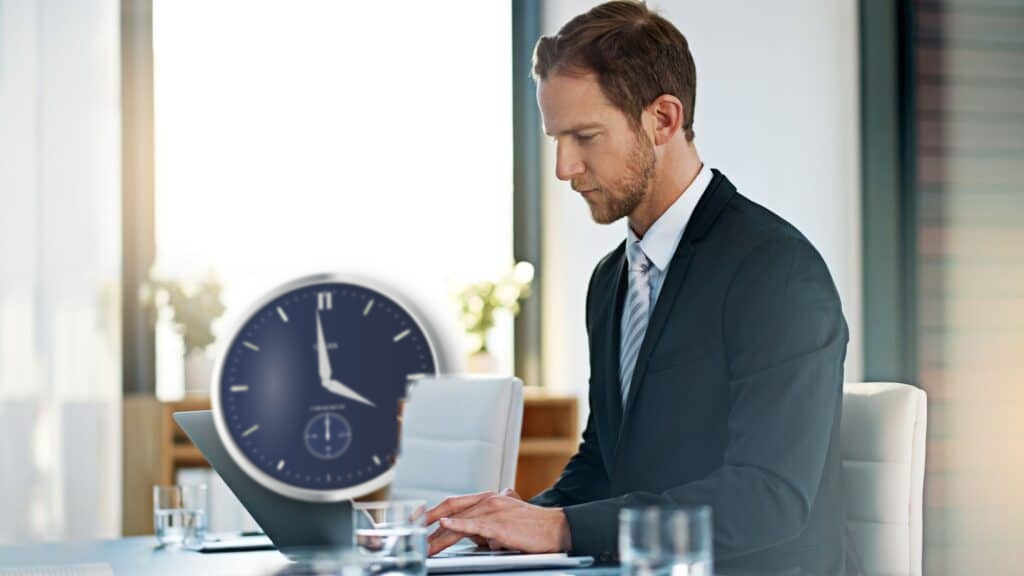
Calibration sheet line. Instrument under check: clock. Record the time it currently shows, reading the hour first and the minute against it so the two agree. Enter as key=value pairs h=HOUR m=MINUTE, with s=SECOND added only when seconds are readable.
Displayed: h=3 m=59
